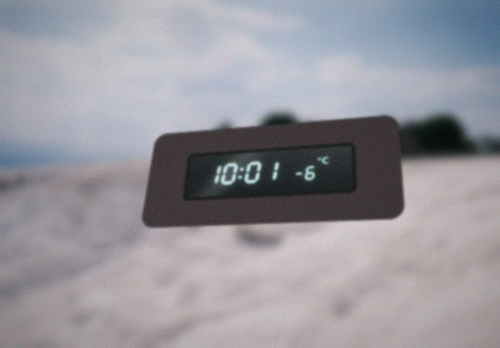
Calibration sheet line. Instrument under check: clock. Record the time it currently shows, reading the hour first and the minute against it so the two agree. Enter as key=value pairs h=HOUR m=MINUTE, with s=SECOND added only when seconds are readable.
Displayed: h=10 m=1
